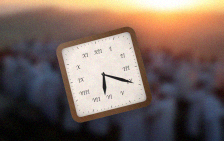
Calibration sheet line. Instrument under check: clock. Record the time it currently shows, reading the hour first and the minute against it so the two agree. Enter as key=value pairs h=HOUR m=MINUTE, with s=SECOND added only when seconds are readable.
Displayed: h=6 m=20
